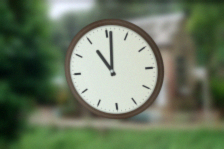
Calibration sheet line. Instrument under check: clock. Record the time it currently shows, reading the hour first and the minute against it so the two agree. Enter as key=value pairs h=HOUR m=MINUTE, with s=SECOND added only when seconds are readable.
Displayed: h=11 m=1
